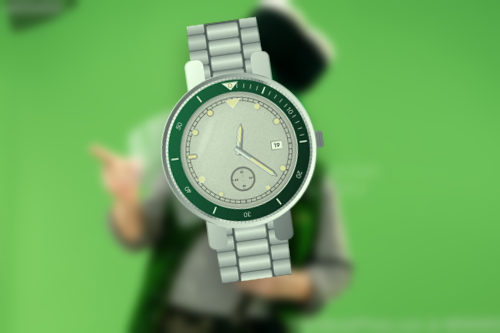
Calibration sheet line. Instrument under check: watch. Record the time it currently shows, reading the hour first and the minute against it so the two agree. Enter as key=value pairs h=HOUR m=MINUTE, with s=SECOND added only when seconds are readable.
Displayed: h=12 m=22
